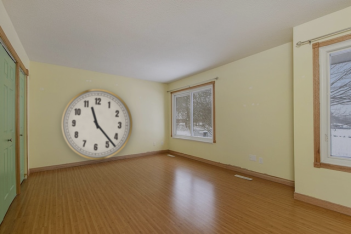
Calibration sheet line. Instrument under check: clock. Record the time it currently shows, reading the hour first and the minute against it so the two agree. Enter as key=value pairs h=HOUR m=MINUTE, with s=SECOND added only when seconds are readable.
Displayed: h=11 m=23
